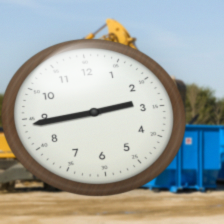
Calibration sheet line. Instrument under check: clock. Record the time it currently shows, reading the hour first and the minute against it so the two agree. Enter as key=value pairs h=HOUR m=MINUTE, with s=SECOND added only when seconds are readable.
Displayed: h=2 m=44
